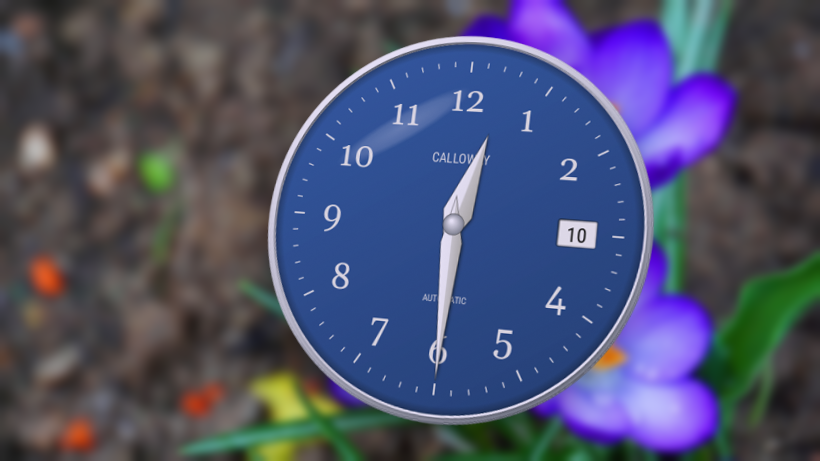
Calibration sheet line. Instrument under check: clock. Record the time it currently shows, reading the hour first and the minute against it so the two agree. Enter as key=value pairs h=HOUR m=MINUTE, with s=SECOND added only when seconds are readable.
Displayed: h=12 m=30
